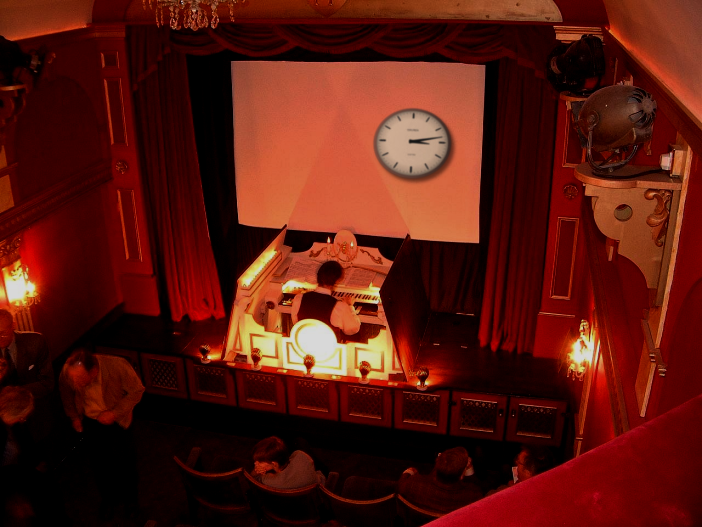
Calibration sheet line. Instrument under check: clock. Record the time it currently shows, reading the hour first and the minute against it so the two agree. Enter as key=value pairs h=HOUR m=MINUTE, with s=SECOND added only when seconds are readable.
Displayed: h=3 m=13
